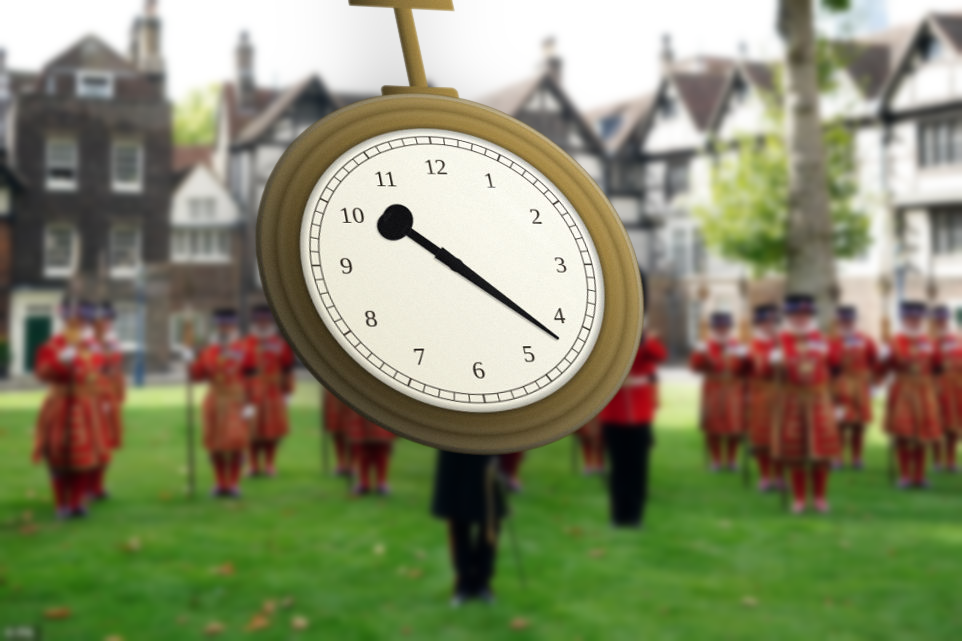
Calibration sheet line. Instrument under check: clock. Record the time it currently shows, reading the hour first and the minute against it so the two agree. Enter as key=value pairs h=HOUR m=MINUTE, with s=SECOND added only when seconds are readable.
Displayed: h=10 m=22
